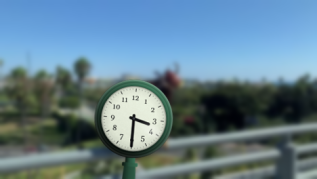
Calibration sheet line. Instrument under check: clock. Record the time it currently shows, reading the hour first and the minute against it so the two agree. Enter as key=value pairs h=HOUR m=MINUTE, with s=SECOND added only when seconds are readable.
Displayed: h=3 m=30
